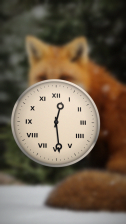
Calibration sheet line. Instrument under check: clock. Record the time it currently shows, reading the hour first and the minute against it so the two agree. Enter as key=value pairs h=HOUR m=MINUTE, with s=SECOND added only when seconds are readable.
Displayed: h=12 m=29
